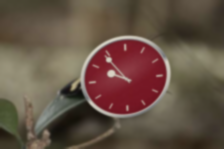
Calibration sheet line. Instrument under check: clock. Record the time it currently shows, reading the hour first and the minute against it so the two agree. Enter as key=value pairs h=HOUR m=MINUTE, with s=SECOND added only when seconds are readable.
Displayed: h=9 m=54
